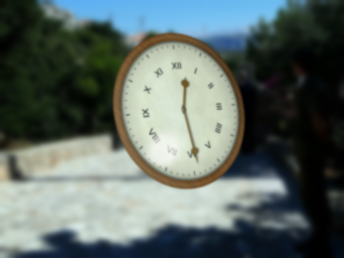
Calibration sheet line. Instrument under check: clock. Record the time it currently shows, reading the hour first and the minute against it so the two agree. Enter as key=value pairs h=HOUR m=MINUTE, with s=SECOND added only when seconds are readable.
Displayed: h=12 m=29
